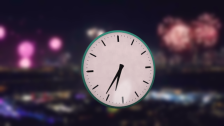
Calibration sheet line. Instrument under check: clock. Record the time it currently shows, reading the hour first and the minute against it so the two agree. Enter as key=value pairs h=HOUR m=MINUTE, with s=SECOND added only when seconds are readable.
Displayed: h=6 m=36
